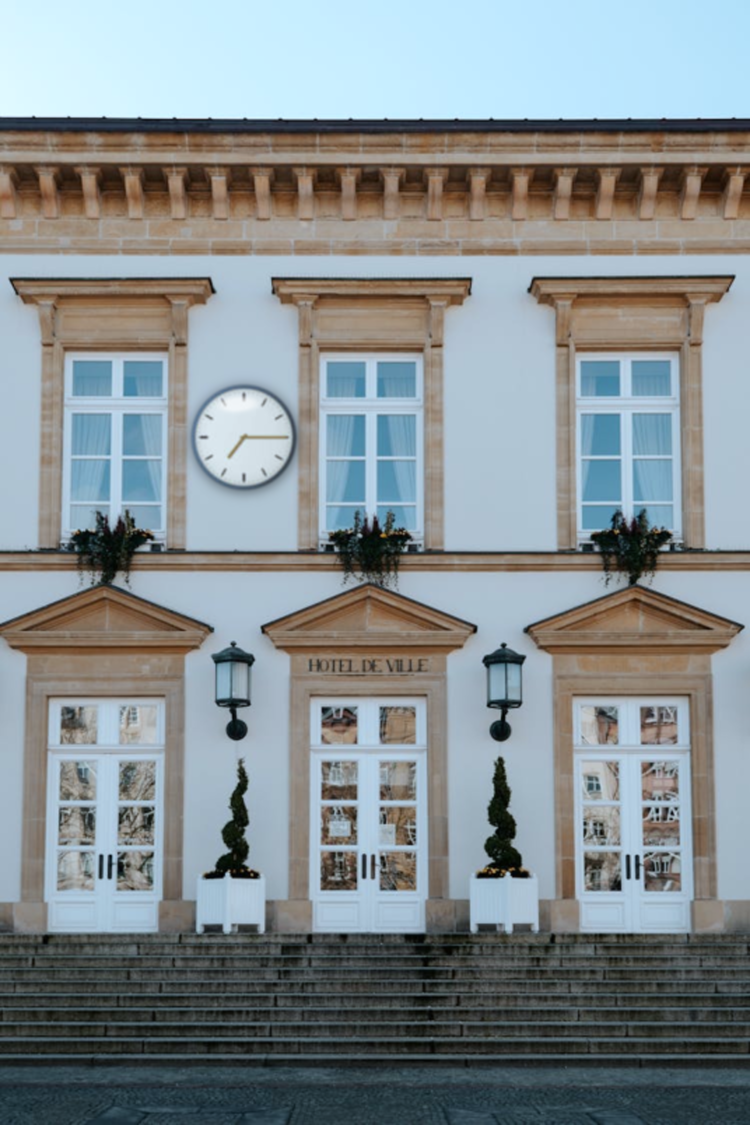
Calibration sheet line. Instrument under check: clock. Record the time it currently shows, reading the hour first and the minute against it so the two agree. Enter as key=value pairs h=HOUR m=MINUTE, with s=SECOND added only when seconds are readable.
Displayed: h=7 m=15
